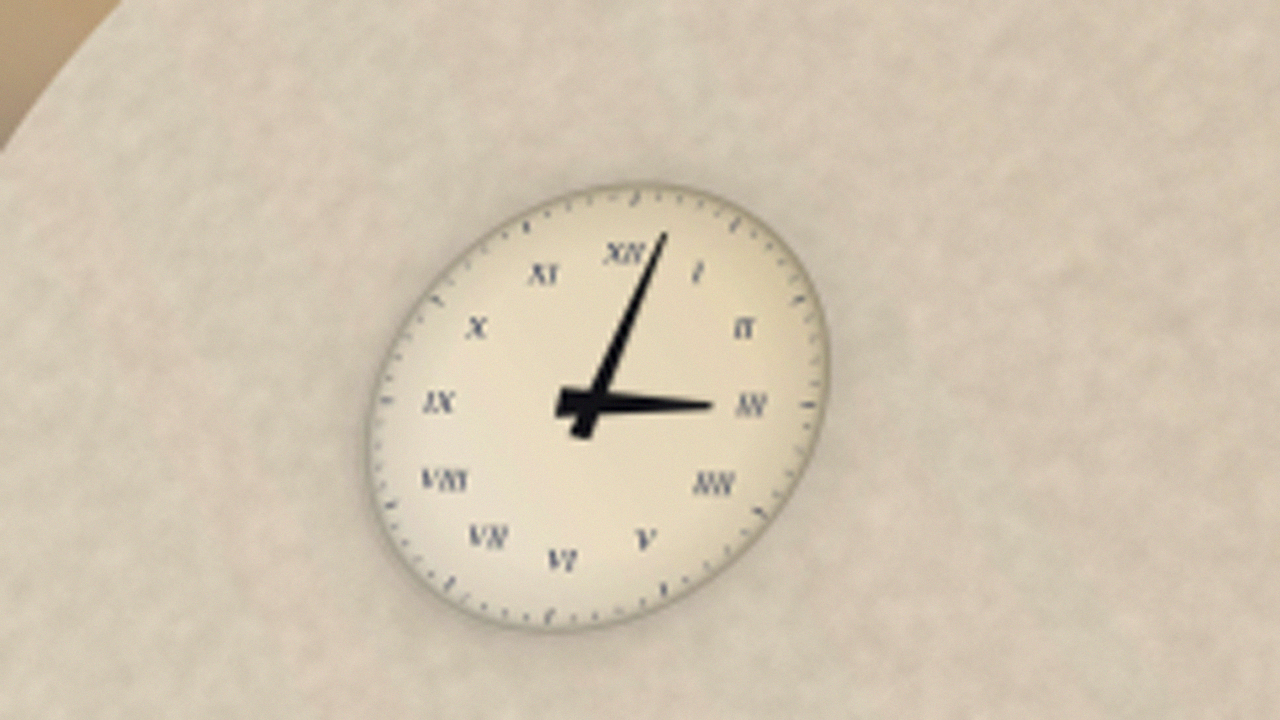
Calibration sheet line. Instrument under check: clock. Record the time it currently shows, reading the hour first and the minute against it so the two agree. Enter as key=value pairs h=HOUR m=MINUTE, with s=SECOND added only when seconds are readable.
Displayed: h=3 m=2
